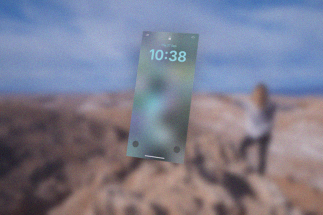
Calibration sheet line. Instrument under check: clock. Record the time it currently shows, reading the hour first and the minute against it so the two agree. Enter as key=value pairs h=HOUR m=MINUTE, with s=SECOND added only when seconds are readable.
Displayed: h=10 m=38
